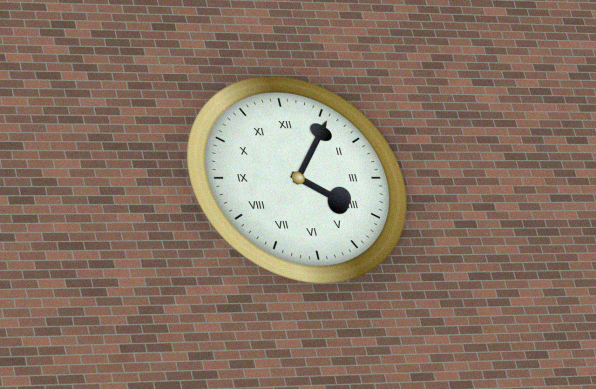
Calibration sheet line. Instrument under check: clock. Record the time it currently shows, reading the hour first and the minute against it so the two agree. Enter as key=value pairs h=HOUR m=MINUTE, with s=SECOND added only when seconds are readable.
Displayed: h=4 m=6
